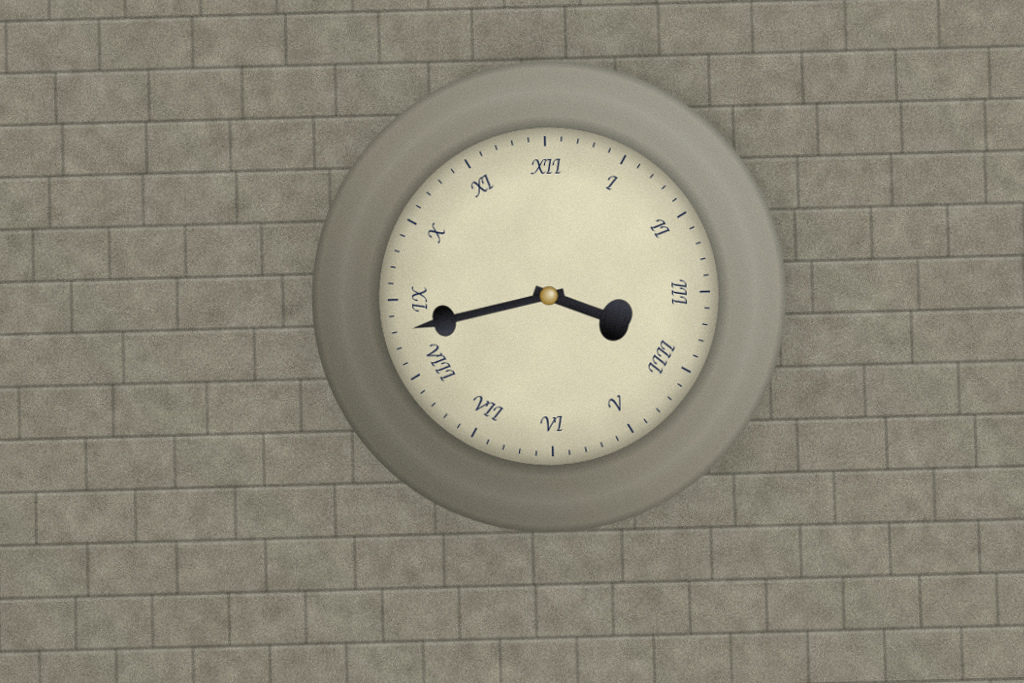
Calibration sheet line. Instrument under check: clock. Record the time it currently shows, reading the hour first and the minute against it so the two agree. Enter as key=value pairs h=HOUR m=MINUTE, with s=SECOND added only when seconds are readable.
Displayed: h=3 m=43
